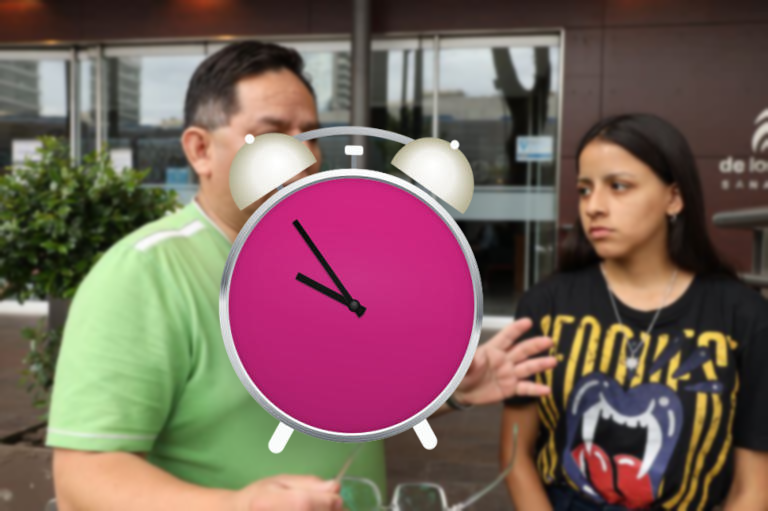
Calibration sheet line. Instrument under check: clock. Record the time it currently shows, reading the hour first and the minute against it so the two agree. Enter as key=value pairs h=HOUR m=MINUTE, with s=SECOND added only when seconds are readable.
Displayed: h=9 m=54
